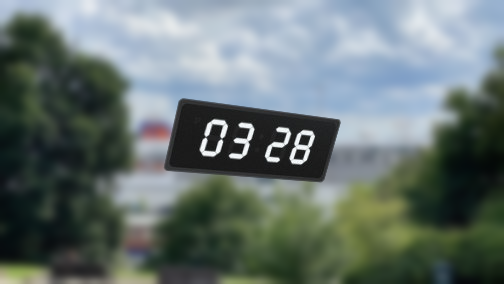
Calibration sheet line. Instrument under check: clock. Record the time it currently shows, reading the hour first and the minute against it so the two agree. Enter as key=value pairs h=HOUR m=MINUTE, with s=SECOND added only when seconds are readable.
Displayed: h=3 m=28
